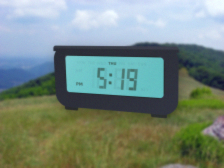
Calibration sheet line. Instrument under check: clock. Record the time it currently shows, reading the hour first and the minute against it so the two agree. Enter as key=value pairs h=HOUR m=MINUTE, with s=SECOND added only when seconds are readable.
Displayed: h=5 m=19
